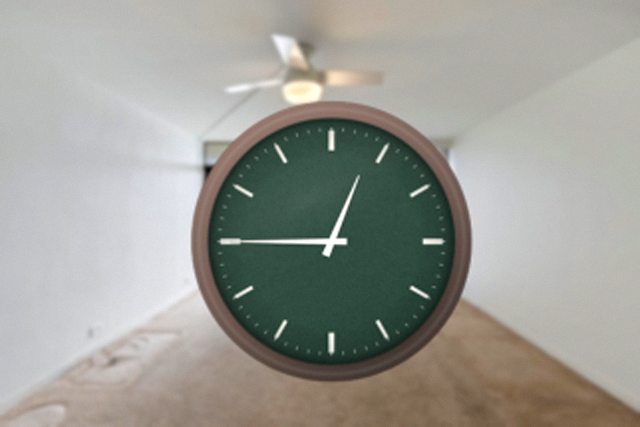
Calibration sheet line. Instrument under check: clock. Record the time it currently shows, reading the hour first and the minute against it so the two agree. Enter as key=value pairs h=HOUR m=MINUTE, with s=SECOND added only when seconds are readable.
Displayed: h=12 m=45
